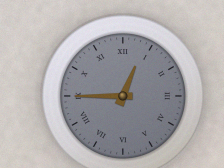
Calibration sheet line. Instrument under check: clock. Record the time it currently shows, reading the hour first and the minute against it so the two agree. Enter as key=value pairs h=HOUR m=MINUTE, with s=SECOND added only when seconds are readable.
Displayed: h=12 m=45
